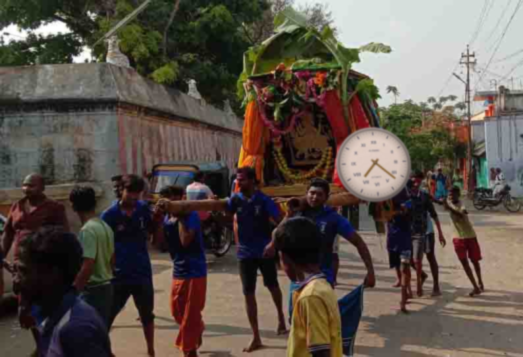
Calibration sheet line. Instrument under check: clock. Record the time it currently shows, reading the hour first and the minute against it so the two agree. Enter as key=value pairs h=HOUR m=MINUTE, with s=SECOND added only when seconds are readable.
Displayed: h=7 m=22
